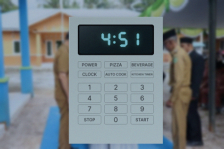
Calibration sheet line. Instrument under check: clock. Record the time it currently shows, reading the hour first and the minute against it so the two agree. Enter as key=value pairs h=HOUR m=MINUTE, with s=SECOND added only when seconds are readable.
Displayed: h=4 m=51
